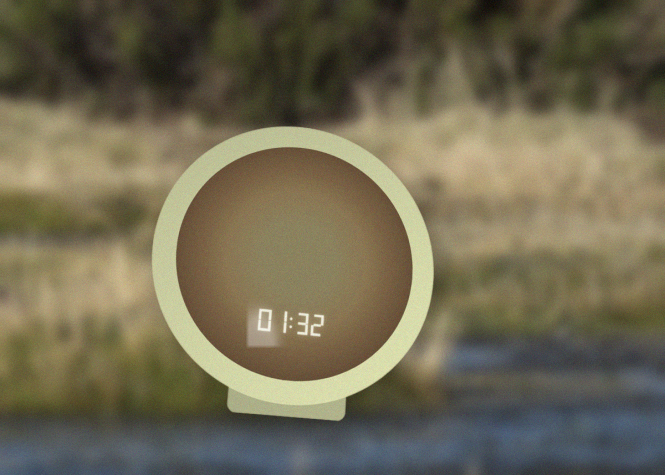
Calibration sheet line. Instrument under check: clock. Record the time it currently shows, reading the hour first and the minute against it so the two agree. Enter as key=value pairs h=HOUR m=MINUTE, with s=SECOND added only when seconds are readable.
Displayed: h=1 m=32
